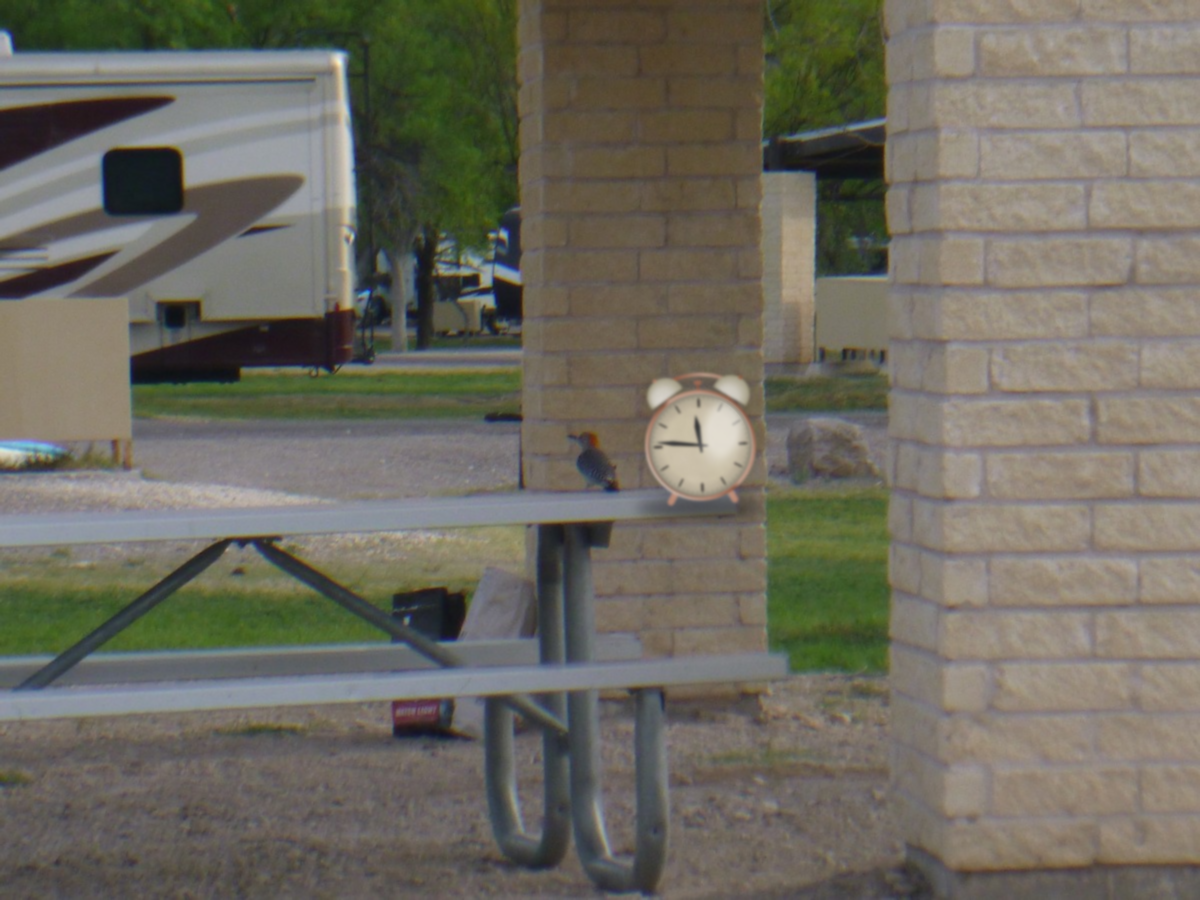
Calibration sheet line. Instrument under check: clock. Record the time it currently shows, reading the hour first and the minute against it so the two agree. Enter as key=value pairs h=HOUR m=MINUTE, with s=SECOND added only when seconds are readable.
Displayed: h=11 m=46
